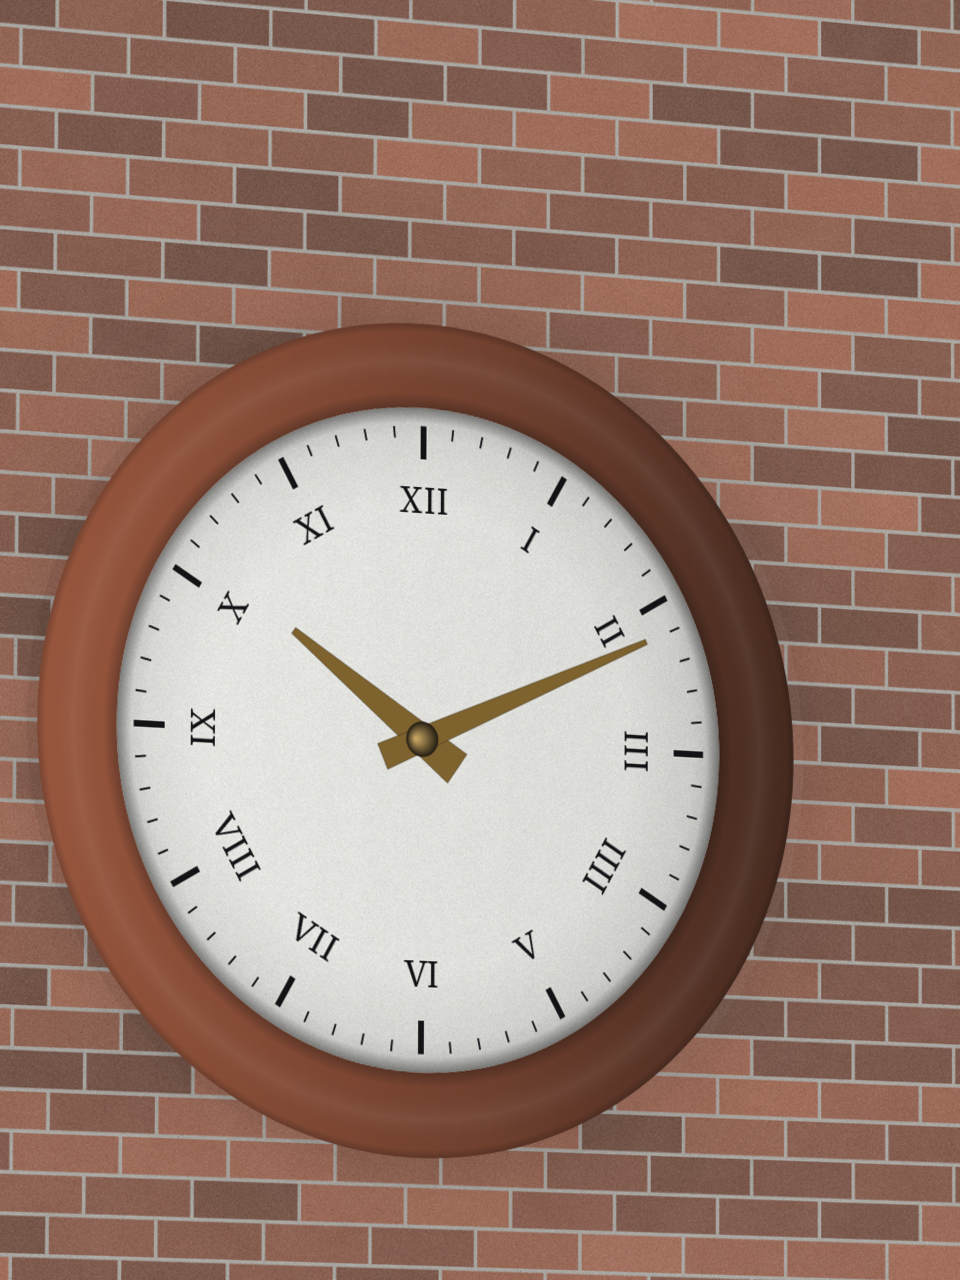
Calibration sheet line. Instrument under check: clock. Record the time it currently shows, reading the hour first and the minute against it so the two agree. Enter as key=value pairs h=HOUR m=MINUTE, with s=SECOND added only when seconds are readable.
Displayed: h=10 m=11
